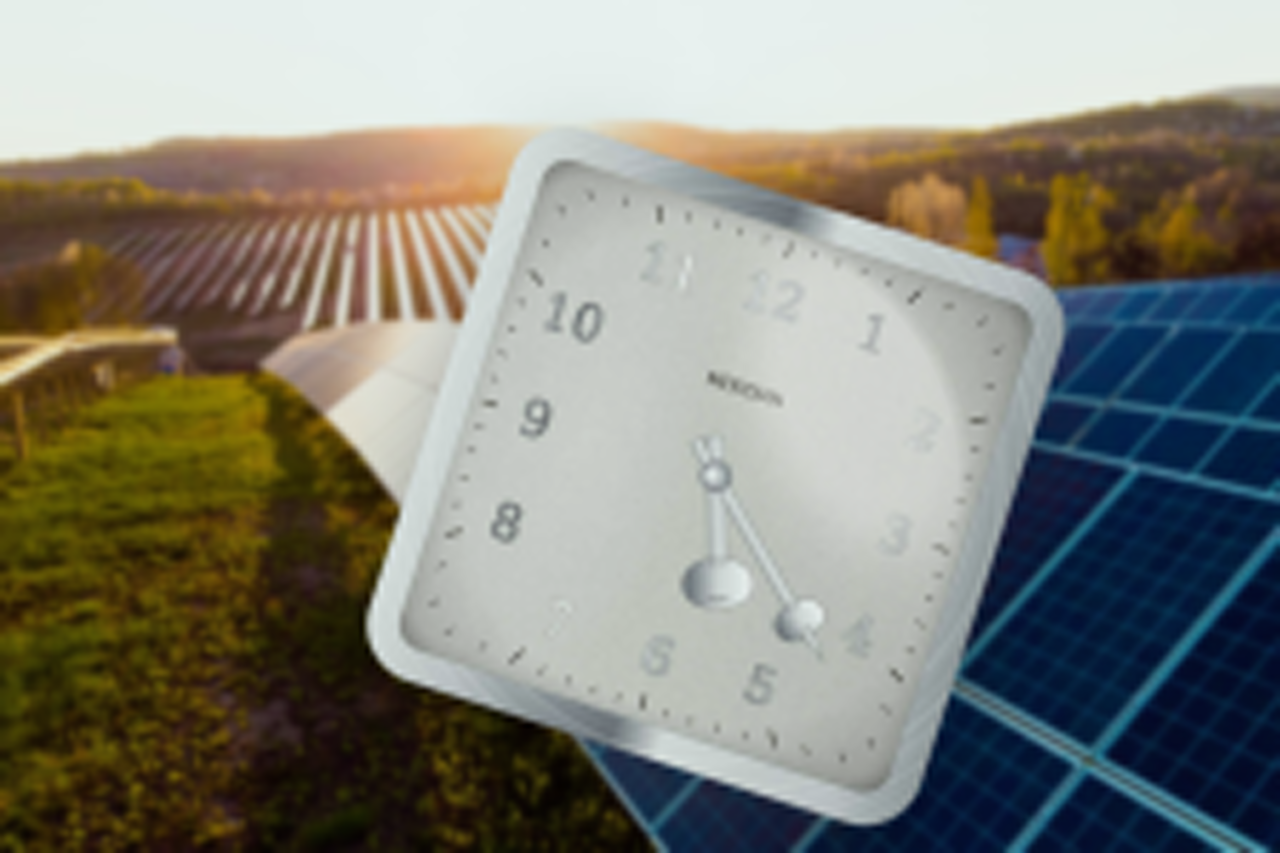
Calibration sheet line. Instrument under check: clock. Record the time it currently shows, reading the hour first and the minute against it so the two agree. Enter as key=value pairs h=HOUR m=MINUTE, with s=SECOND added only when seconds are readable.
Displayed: h=5 m=22
